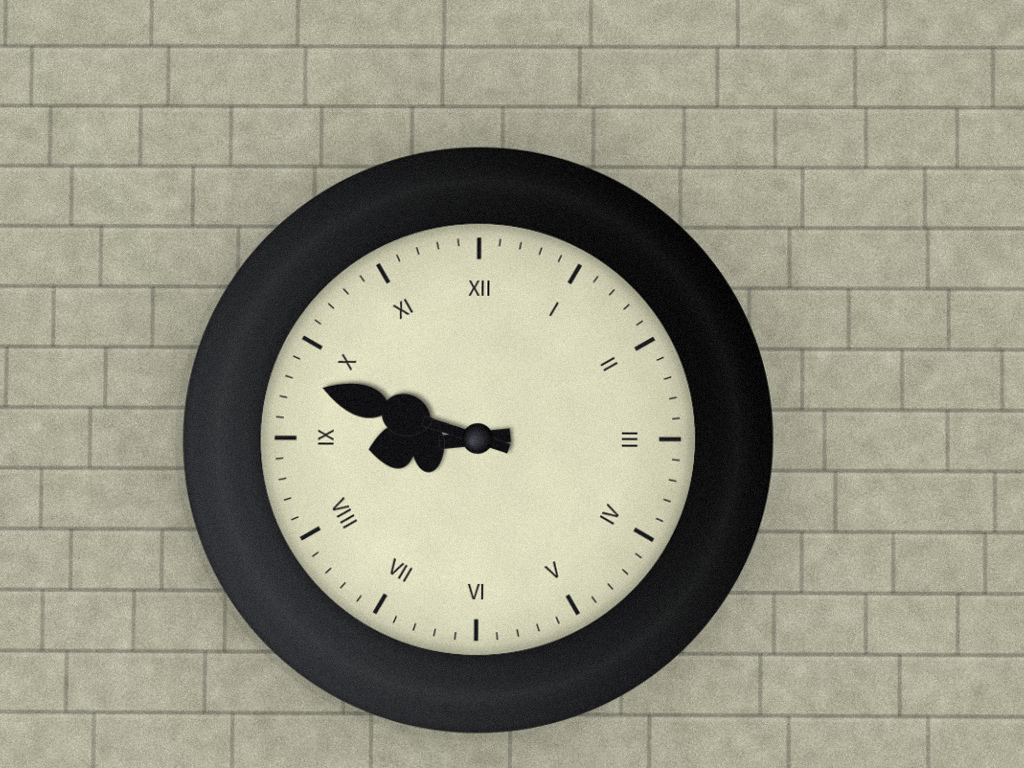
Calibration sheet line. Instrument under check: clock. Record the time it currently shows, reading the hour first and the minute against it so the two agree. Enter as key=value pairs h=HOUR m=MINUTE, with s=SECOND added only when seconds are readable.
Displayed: h=8 m=48
